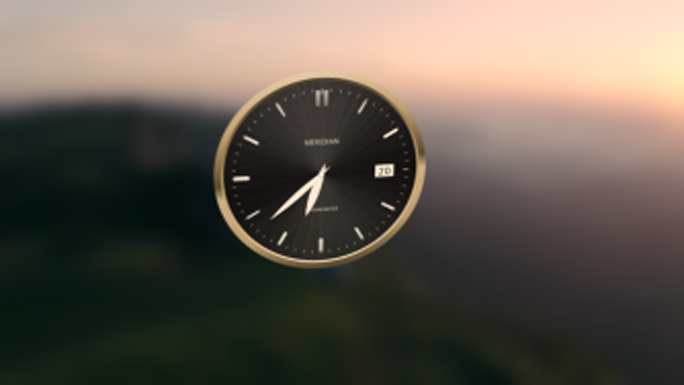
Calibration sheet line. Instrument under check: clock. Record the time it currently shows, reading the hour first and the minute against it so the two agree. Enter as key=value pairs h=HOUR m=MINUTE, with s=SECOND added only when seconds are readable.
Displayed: h=6 m=38
